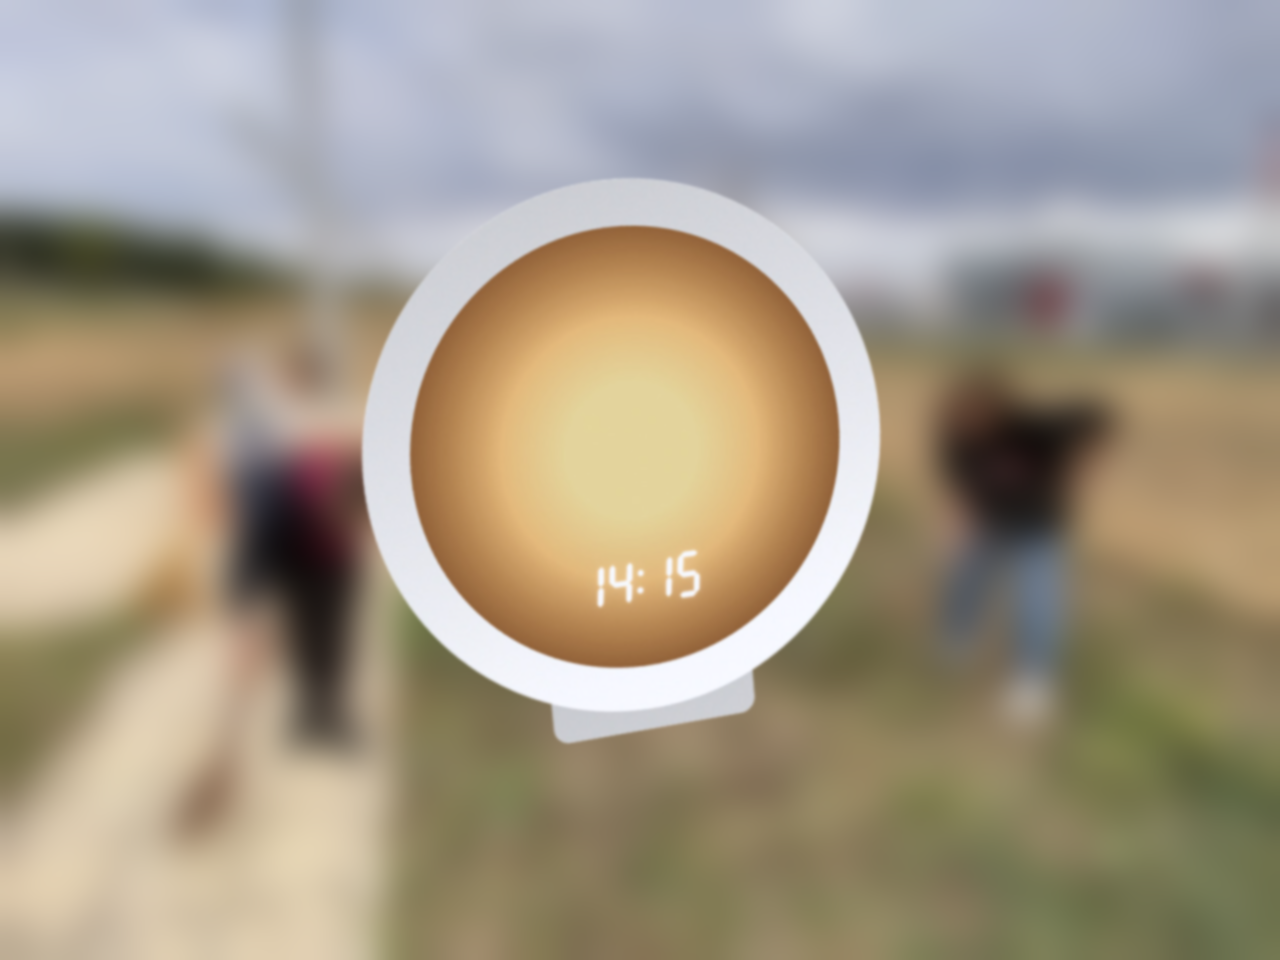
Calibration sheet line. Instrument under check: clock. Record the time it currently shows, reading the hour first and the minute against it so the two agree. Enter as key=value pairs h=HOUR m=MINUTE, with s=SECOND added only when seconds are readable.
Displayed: h=14 m=15
